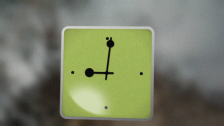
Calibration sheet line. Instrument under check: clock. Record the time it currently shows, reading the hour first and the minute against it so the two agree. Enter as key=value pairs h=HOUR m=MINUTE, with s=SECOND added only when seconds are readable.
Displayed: h=9 m=1
